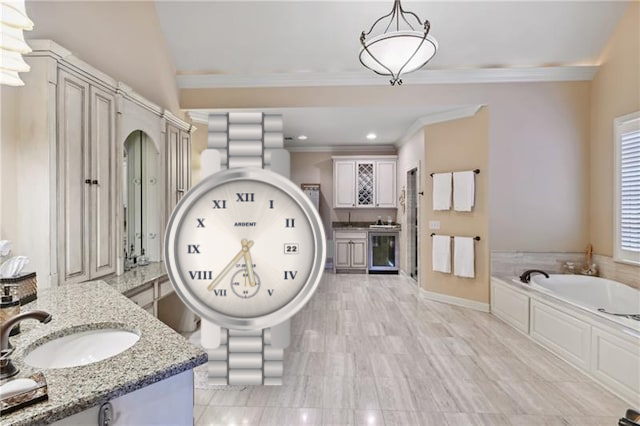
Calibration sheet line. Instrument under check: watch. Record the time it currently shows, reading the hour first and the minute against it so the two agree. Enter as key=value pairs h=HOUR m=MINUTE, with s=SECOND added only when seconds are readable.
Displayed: h=5 m=37
